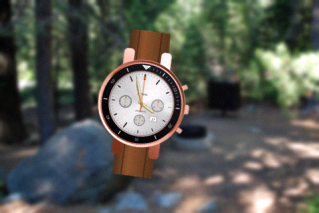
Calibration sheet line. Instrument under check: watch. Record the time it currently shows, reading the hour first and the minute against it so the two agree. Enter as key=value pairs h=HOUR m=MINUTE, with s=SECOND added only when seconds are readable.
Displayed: h=3 m=57
